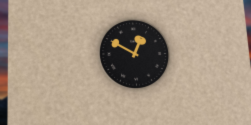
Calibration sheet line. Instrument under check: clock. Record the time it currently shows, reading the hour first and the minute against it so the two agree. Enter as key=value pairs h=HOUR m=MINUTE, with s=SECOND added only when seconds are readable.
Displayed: h=12 m=50
